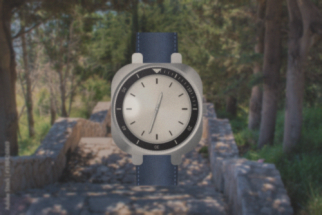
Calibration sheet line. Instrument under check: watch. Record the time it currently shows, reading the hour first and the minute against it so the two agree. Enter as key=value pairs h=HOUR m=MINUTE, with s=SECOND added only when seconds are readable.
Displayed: h=12 m=33
